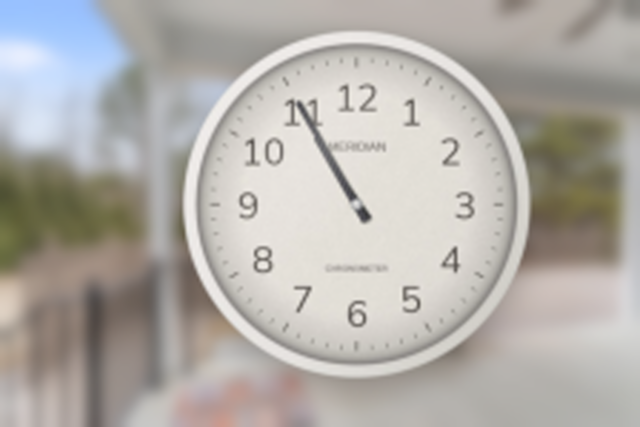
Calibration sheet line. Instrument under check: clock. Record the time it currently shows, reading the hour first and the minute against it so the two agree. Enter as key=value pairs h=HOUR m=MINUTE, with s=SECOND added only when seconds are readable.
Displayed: h=10 m=55
